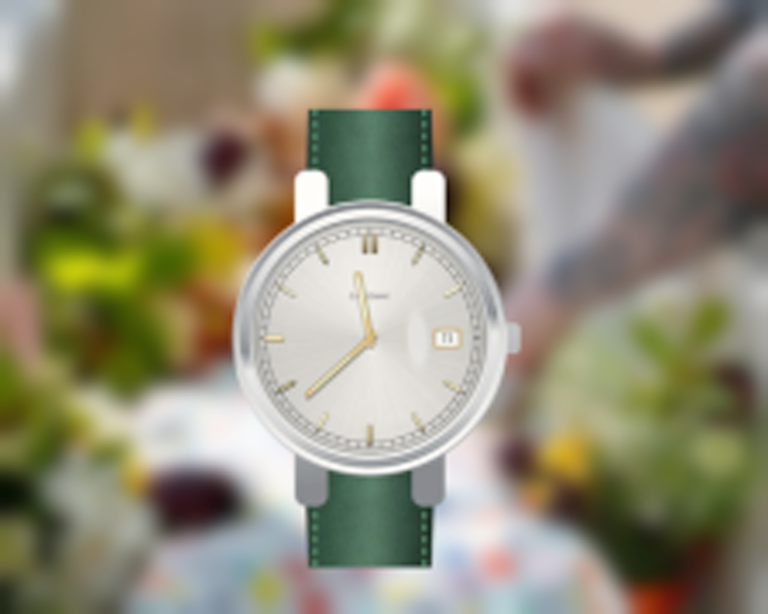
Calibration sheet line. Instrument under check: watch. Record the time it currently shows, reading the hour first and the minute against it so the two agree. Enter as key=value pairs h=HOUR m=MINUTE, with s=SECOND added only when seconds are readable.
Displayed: h=11 m=38
